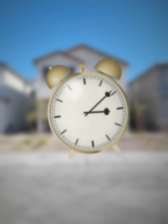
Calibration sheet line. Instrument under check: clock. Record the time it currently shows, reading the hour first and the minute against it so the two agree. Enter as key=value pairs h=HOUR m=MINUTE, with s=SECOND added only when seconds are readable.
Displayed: h=3 m=9
